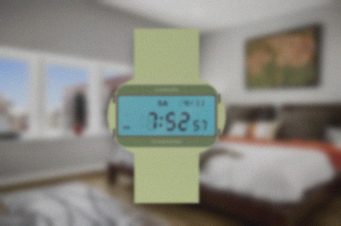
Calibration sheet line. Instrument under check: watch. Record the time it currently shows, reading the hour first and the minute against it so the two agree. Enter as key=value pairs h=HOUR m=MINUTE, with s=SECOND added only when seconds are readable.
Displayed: h=7 m=52
